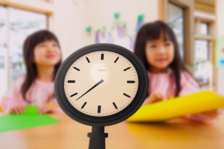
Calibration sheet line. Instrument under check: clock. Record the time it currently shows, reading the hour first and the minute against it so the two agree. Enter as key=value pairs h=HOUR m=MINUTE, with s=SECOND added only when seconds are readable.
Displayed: h=7 m=38
